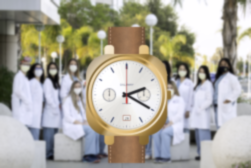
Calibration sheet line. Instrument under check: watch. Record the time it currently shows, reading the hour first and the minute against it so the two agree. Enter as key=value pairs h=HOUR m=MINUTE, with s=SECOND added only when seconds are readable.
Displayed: h=2 m=20
